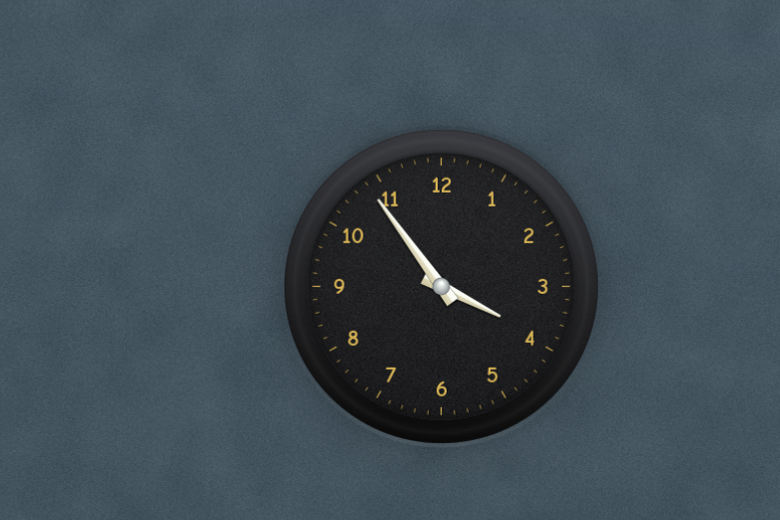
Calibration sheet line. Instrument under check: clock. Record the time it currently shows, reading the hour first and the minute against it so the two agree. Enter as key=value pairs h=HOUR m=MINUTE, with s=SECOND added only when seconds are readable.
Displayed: h=3 m=54
